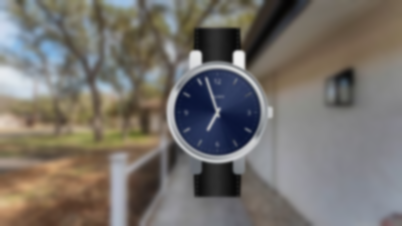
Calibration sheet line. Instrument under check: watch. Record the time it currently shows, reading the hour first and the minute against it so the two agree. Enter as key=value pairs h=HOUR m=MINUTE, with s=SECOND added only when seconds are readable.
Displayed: h=6 m=57
